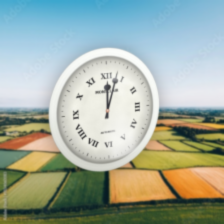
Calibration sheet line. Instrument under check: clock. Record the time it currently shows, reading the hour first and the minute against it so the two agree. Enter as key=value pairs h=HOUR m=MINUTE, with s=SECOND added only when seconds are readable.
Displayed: h=12 m=3
